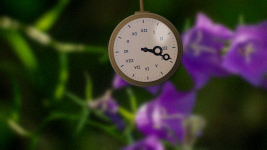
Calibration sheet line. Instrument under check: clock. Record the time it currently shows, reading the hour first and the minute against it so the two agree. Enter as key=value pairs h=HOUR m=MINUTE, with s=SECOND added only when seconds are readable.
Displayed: h=3 m=19
